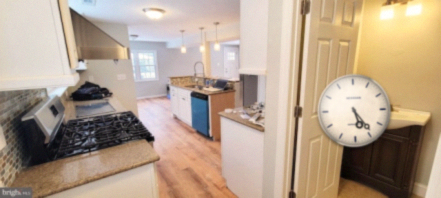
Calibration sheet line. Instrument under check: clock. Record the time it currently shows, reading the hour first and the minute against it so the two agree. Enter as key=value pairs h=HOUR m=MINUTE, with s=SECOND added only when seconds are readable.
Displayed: h=5 m=24
